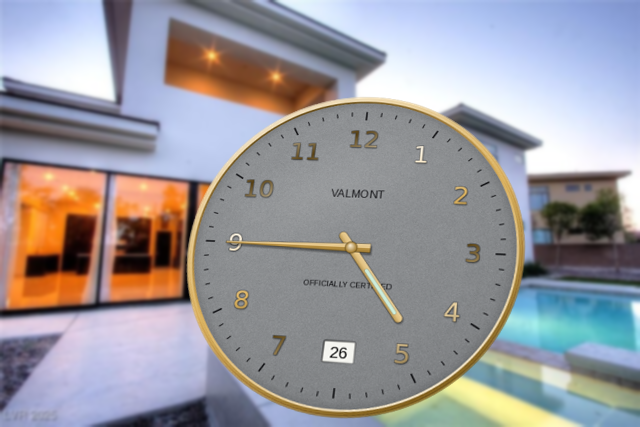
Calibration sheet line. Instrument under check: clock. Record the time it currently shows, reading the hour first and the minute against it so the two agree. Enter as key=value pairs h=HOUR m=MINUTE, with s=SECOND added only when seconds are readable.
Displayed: h=4 m=45
